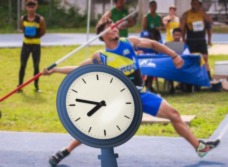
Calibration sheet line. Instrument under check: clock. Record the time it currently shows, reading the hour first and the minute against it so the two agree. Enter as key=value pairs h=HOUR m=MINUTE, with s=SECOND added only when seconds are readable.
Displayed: h=7 m=47
